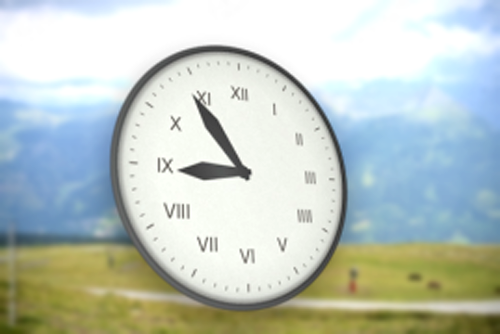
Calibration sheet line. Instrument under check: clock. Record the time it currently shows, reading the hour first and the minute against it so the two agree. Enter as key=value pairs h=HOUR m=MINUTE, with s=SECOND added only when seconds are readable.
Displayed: h=8 m=54
